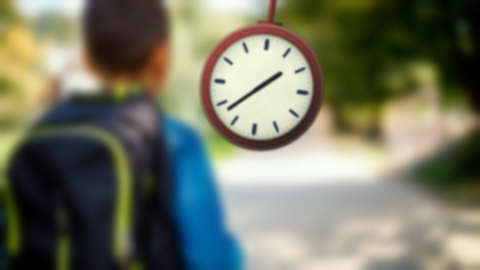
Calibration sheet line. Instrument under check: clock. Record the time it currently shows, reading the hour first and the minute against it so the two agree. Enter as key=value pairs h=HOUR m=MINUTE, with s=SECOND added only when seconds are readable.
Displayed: h=1 m=38
